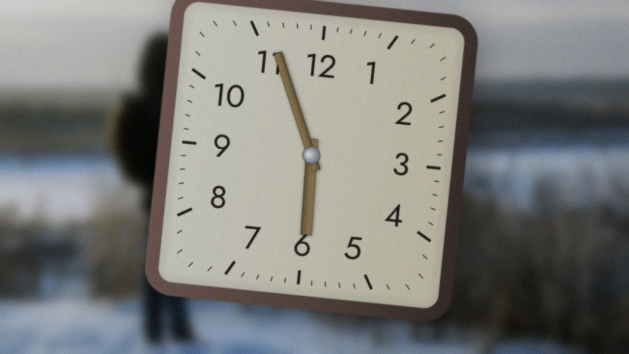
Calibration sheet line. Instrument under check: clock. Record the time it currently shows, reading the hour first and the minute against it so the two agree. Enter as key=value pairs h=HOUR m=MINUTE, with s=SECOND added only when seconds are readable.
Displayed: h=5 m=56
